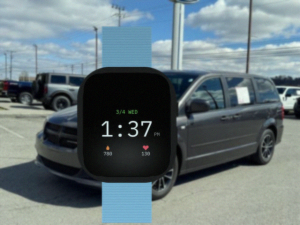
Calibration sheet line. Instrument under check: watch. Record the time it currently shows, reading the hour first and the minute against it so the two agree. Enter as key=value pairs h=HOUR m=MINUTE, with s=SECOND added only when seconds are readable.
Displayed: h=1 m=37
